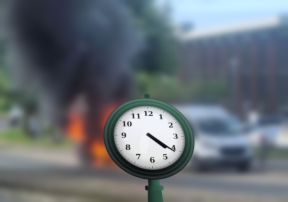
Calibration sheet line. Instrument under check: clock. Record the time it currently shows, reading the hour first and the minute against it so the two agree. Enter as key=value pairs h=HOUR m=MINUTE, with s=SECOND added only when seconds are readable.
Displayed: h=4 m=21
